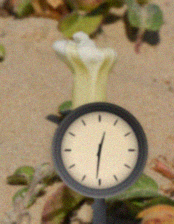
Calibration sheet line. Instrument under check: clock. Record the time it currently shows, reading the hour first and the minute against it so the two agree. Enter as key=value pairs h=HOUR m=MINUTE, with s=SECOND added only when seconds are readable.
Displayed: h=12 m=31
